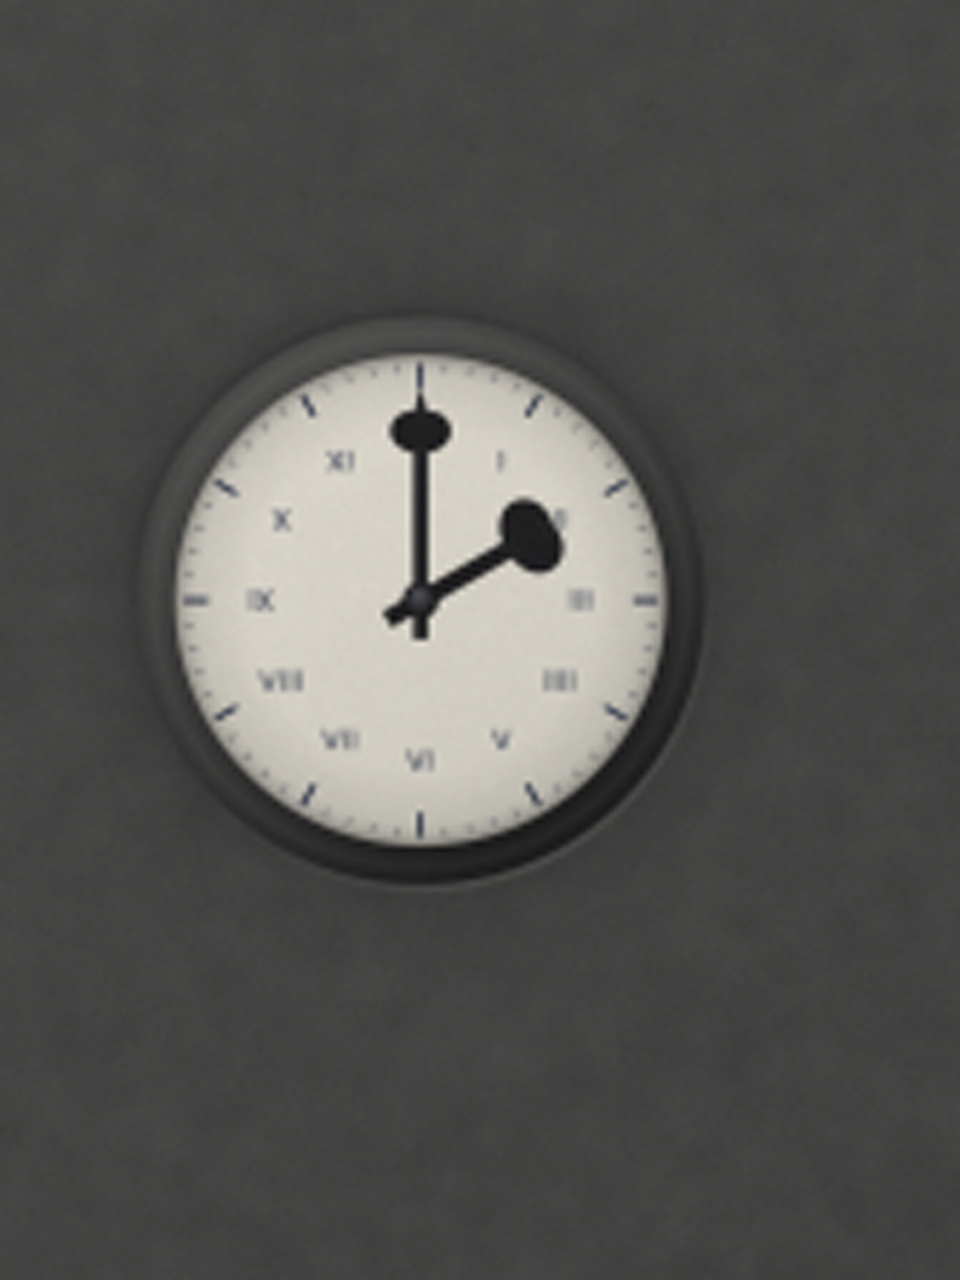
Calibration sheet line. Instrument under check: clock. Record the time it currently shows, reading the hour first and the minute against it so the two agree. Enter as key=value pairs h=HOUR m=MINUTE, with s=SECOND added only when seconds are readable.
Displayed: h=2 m=0
